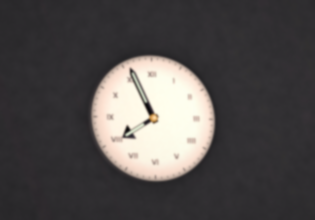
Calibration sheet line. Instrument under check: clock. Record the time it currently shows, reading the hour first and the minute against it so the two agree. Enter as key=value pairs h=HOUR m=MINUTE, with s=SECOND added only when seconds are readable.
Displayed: h=7 m=56
